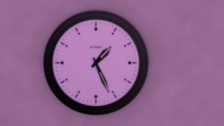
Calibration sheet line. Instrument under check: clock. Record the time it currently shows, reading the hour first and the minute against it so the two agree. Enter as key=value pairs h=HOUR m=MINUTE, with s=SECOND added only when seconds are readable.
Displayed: h=1 m=26
